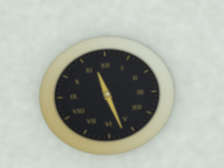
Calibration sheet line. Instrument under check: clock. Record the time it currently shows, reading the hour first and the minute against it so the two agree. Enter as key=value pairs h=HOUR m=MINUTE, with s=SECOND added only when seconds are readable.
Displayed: h=11 m=27
